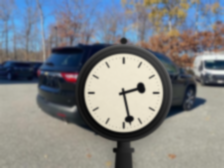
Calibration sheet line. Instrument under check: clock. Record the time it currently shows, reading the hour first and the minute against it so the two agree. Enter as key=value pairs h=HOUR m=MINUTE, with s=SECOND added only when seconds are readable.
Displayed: h=2 m=28
